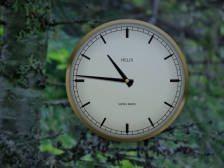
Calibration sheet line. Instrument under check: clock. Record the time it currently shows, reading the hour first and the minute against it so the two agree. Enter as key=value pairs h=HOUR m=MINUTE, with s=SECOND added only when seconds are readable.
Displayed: h=10 m=46
